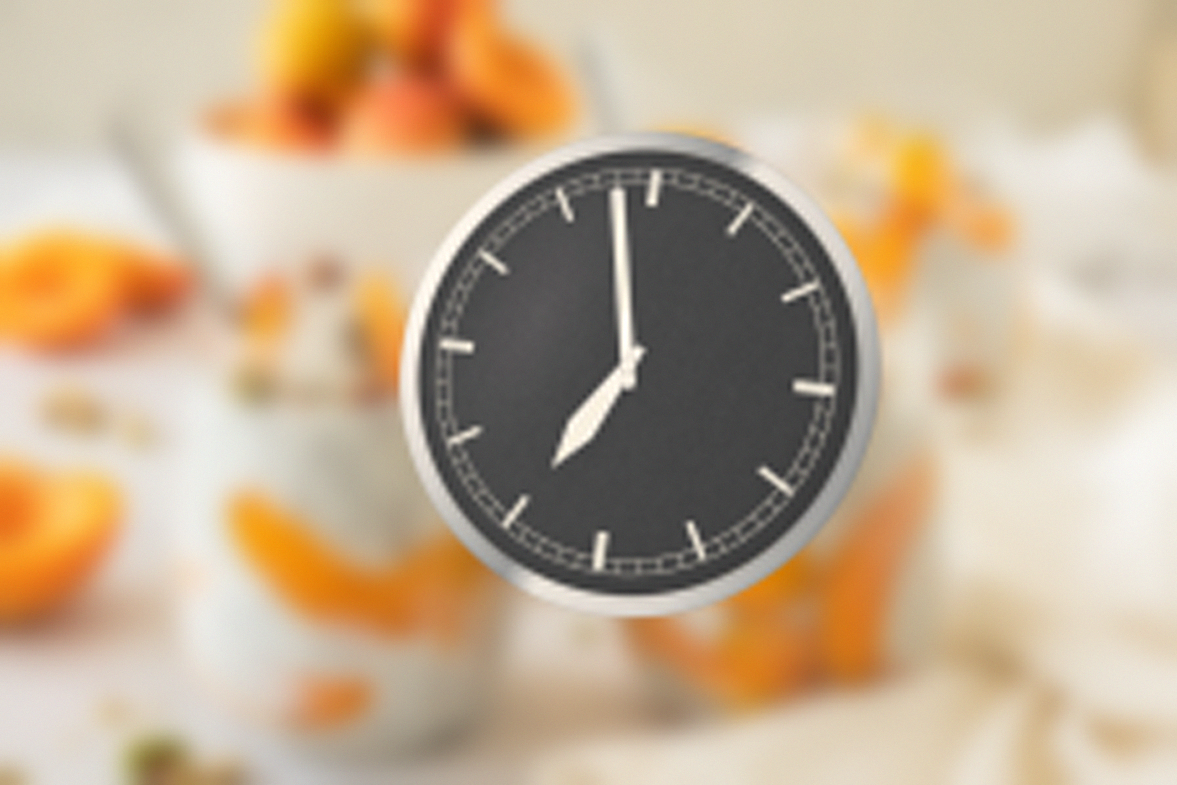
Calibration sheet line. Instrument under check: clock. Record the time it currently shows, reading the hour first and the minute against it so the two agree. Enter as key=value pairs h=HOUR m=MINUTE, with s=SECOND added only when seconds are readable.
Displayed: h=6 m=58
